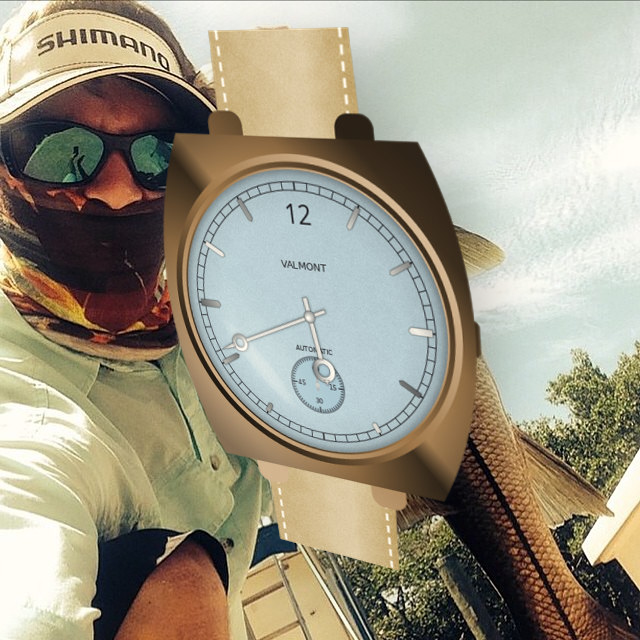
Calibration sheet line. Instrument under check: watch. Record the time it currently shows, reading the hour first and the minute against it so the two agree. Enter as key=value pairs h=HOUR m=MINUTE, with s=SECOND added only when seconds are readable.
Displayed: h=5 m=41
